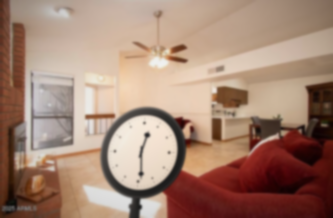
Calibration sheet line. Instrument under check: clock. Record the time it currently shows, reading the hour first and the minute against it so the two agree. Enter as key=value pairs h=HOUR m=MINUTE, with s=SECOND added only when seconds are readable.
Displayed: h=12 m=29
